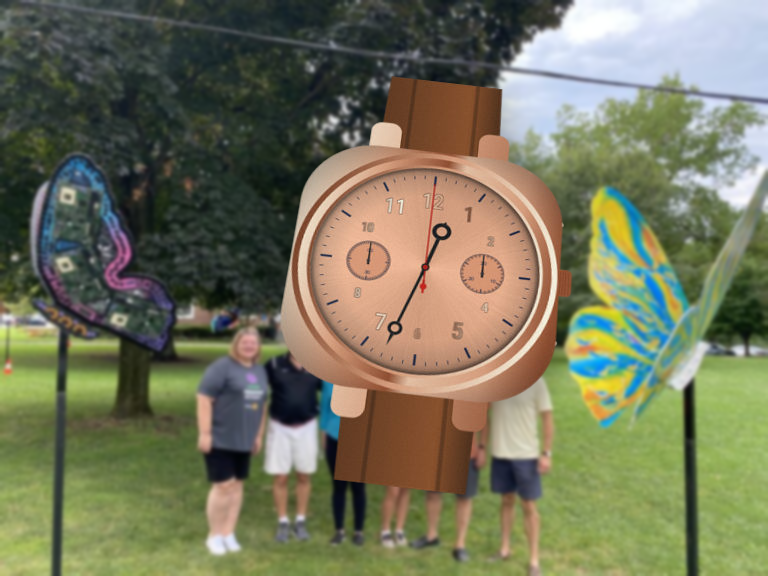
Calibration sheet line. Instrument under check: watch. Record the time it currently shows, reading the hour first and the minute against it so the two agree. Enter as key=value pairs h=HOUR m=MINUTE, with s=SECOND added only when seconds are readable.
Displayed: h=12 m=33
